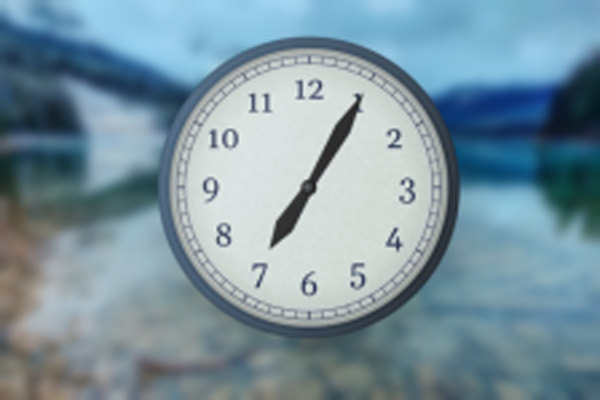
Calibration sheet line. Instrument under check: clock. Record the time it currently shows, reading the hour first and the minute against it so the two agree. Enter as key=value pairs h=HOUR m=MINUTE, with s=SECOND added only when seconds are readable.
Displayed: h=7 m=5
